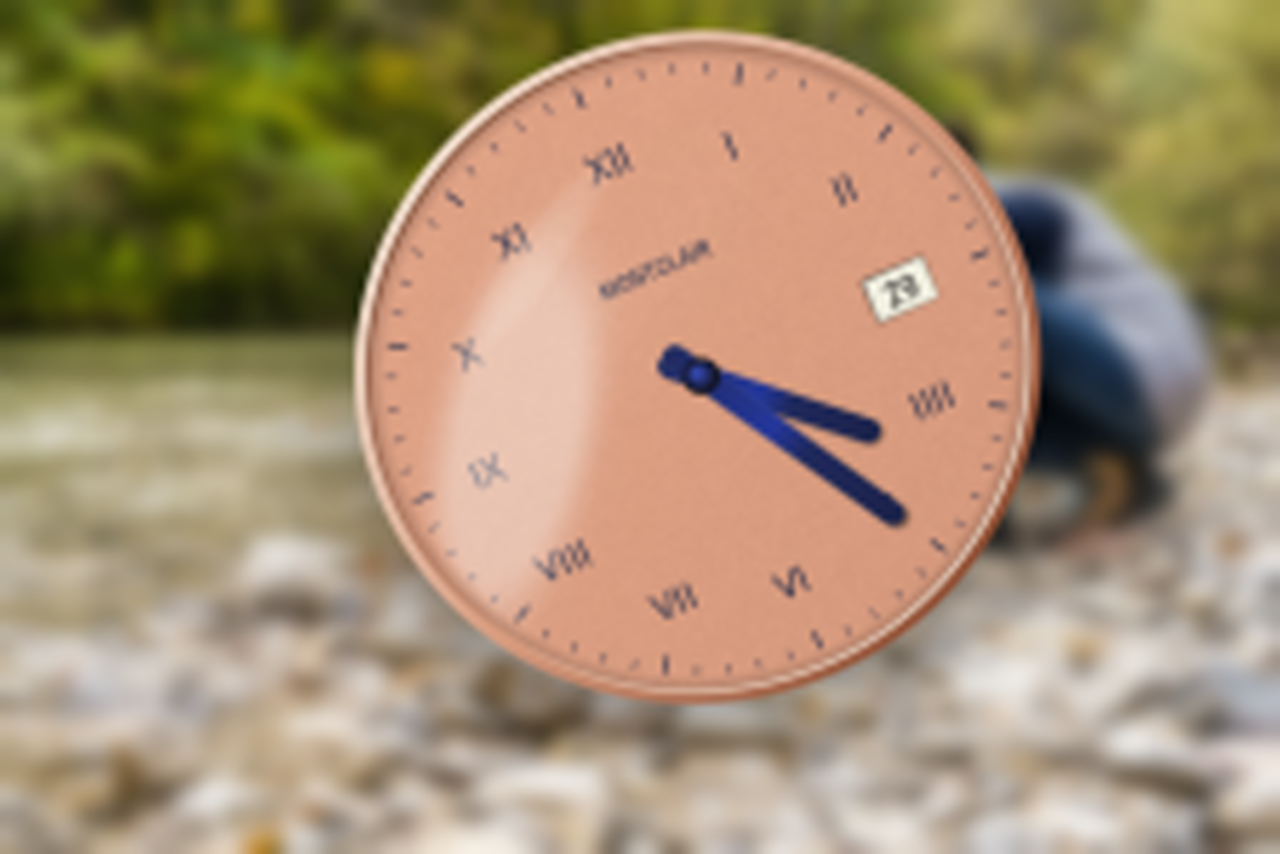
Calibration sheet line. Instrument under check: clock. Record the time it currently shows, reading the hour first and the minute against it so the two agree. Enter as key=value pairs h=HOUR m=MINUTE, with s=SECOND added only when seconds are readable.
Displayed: h=4 m=25
